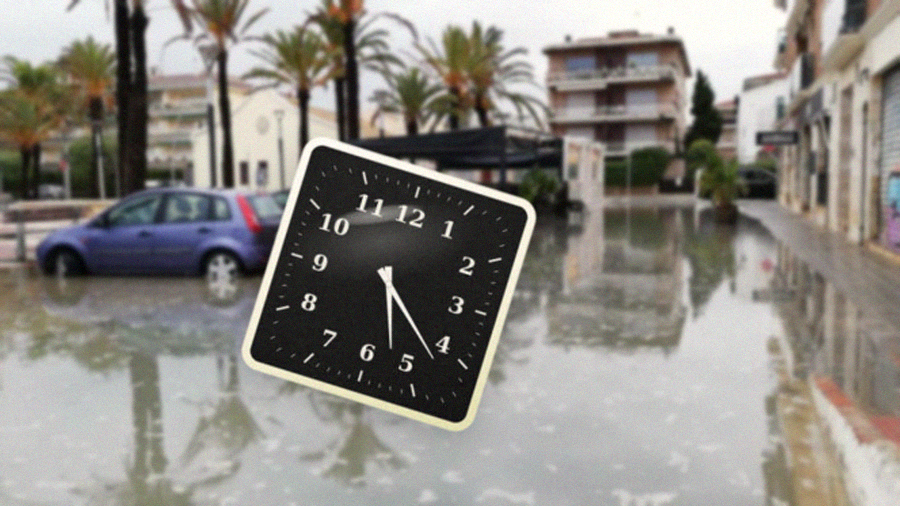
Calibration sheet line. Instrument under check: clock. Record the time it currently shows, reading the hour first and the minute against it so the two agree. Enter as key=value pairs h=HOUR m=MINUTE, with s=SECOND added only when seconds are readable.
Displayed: h=5 m=22
